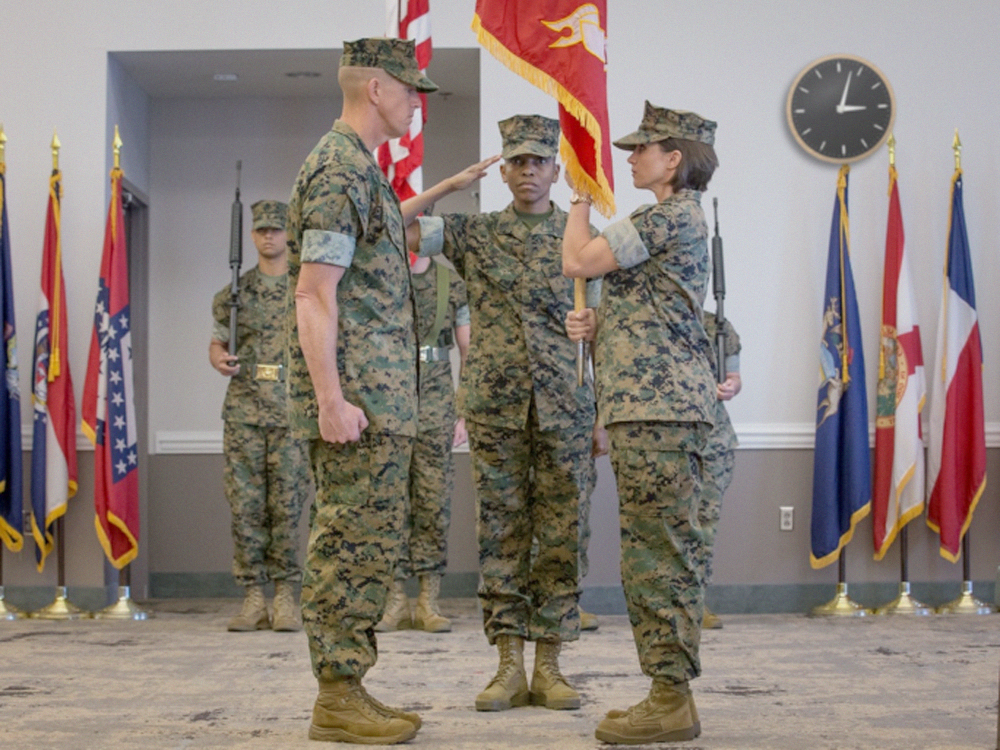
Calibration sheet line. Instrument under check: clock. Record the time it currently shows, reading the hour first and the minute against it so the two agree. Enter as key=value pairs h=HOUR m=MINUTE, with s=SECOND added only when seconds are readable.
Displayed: h=3 m=3
